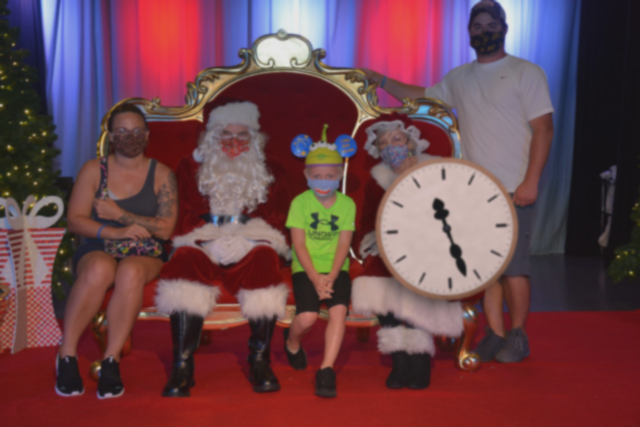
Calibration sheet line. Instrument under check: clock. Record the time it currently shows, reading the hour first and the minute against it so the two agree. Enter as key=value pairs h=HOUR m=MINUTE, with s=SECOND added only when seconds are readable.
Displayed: h=11 m=27
